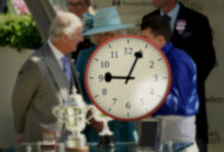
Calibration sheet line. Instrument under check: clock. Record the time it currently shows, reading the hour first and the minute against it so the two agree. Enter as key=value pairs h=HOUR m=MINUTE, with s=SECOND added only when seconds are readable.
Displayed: h=9 m=4
